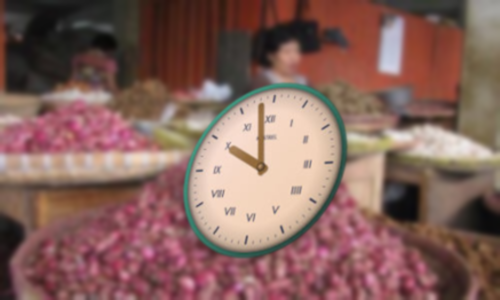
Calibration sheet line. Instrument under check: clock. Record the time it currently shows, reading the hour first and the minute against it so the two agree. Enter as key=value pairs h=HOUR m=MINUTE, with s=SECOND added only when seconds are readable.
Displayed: h=9 m=58
